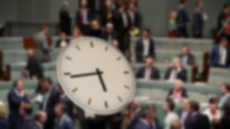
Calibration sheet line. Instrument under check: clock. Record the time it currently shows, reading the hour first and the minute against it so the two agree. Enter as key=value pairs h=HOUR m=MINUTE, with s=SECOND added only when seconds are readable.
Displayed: h=5 m=44
